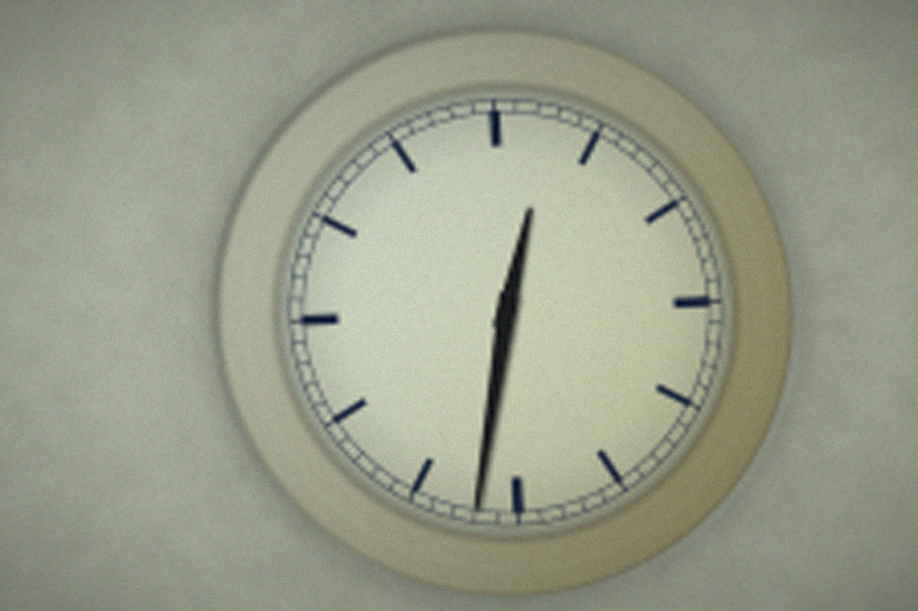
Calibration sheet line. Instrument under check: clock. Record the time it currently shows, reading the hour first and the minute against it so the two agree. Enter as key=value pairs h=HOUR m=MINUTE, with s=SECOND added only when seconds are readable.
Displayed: h=12 m=32
